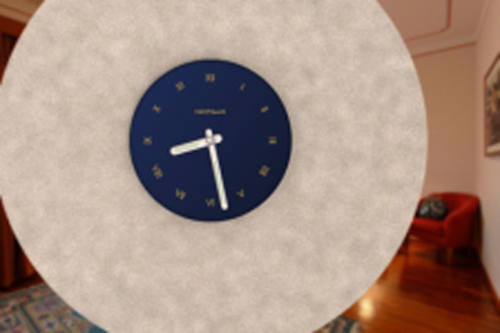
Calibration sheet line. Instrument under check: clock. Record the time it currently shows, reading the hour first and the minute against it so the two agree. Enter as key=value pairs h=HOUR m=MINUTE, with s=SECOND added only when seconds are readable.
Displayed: h=8 m=28
